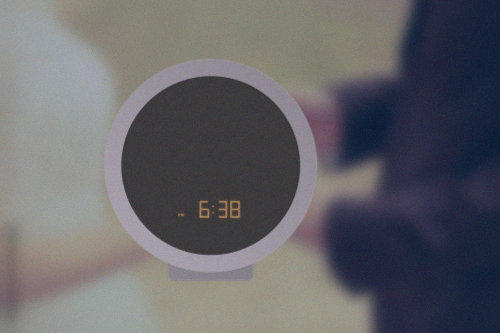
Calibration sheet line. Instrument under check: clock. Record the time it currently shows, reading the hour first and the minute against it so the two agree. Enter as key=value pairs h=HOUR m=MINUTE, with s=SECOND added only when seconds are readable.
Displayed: h=6 m=38
